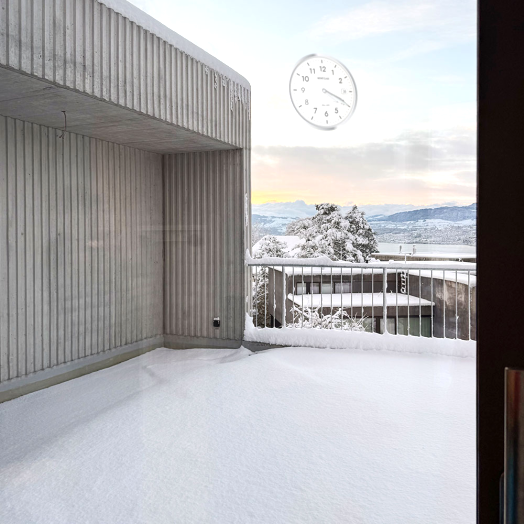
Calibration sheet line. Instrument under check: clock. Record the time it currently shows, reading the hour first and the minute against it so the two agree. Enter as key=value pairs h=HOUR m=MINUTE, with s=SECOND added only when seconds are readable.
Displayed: h=4 m=20
